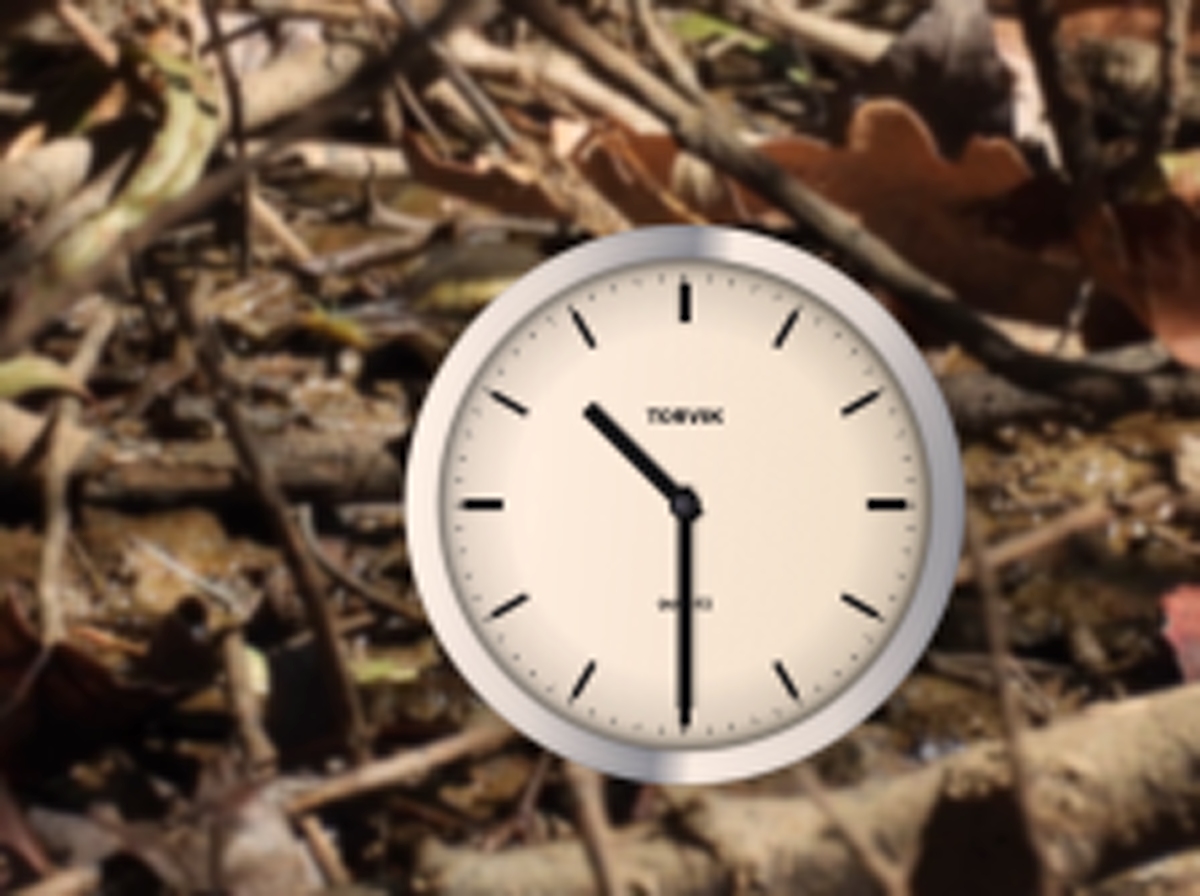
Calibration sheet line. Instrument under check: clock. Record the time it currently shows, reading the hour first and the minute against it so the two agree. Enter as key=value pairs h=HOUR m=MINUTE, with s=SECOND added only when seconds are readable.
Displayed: h=10 m=30
